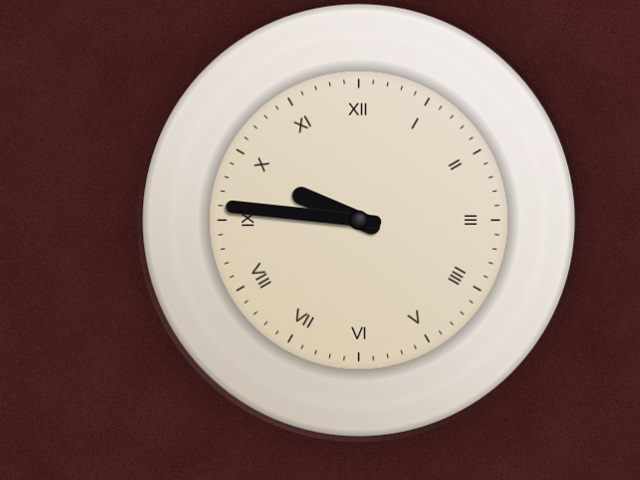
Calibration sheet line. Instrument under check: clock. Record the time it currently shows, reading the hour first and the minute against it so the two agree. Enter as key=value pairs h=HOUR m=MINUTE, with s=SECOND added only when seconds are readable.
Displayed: h=9 m=46
